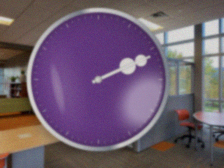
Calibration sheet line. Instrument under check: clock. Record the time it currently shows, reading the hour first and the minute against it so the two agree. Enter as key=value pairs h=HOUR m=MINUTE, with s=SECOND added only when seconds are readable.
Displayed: h=2 m=11
